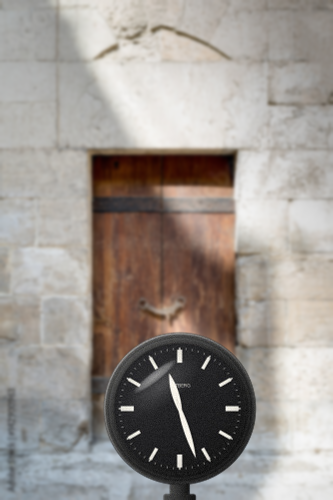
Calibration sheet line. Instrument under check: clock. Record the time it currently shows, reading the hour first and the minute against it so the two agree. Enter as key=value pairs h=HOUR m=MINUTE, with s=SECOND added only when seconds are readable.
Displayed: h=11 m=27
